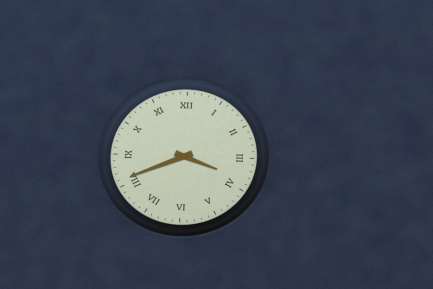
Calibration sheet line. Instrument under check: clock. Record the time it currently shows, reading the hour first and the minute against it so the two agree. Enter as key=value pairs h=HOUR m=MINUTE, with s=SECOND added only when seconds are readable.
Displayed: h=3 m=41
